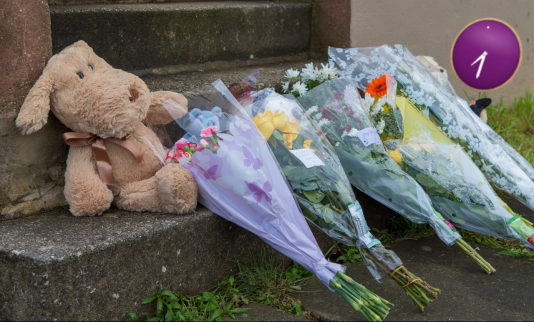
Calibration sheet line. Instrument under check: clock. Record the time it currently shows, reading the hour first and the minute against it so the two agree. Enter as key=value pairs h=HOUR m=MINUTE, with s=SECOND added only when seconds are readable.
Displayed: h=7 m=32
